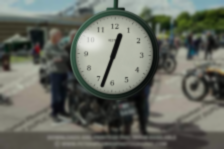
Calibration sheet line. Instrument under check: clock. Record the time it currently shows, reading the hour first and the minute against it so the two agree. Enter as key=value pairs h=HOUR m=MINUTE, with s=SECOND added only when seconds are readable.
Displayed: h=12 m=33
